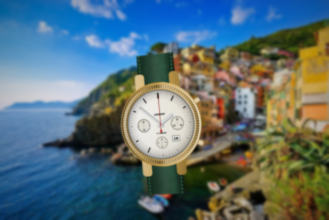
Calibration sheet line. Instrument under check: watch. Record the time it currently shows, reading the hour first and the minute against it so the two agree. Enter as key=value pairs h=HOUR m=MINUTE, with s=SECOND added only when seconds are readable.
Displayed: h=1 m=52
